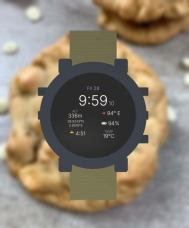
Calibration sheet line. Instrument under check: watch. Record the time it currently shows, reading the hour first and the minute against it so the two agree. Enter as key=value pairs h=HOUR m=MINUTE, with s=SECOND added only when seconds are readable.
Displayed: h=9 m=59
